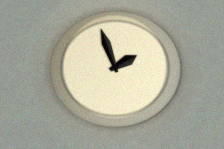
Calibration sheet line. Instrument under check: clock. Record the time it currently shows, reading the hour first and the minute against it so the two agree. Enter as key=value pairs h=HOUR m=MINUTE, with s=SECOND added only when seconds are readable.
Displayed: h=1 m=57
